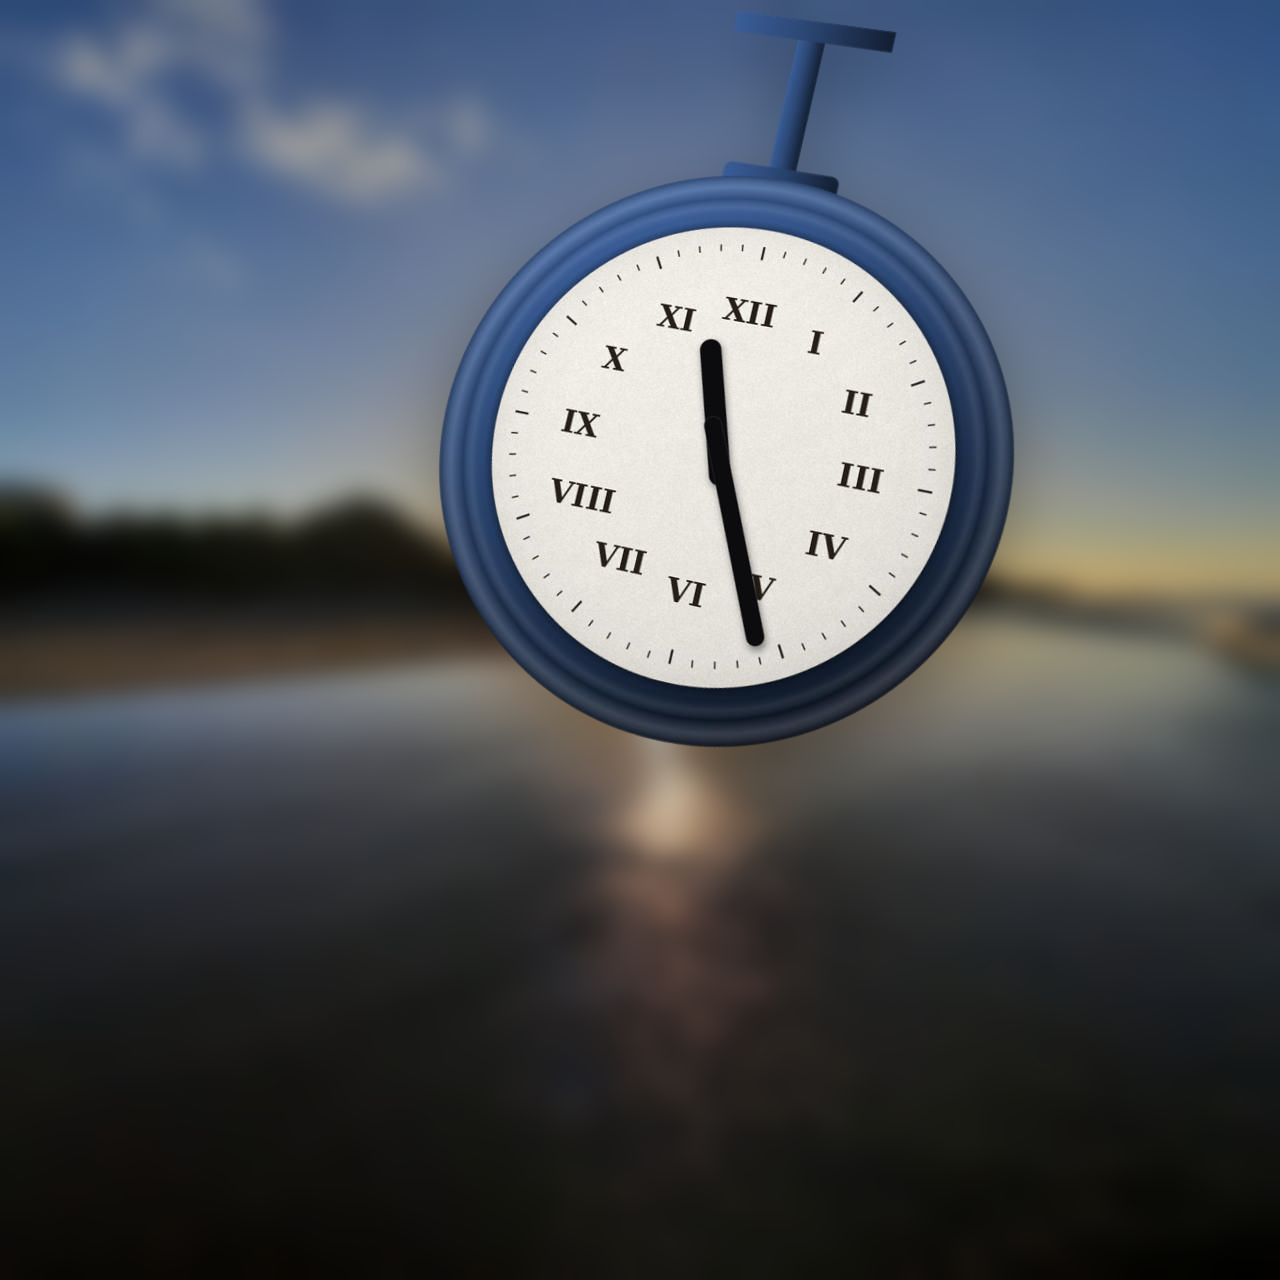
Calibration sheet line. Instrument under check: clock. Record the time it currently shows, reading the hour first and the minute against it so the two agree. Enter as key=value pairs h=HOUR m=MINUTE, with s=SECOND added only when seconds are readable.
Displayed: h=11 m=26
